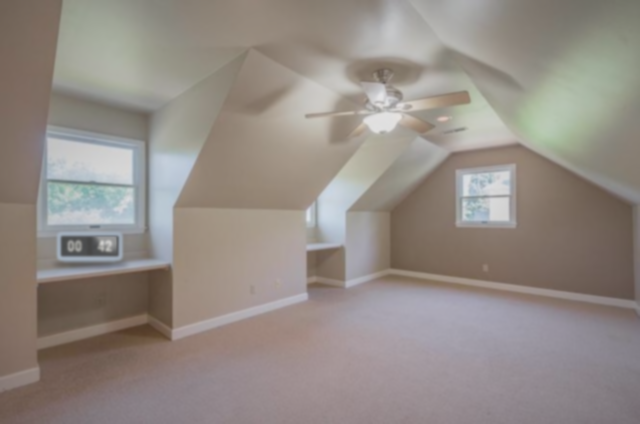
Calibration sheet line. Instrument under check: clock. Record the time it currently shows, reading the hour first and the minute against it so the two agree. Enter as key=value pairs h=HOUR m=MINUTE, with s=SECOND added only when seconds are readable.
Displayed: h=0 m=42
